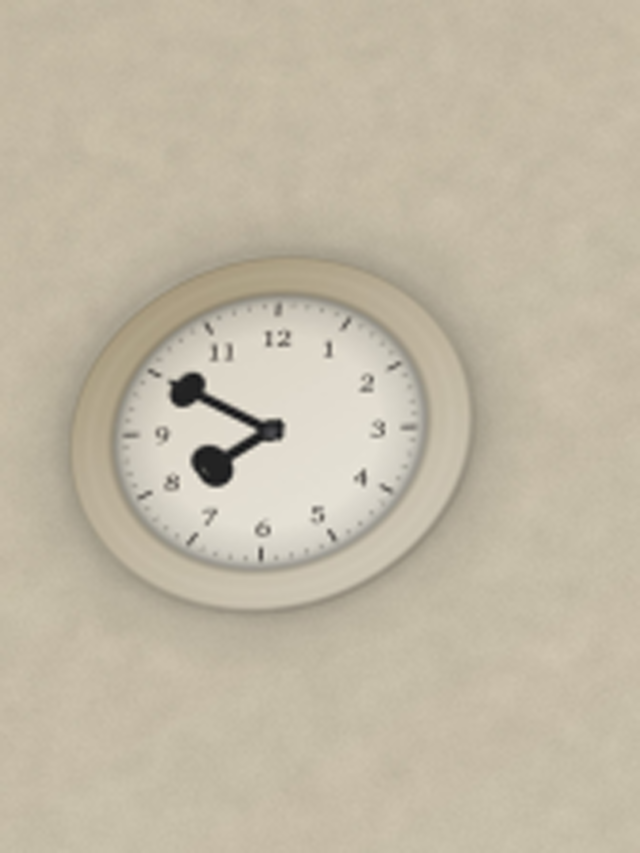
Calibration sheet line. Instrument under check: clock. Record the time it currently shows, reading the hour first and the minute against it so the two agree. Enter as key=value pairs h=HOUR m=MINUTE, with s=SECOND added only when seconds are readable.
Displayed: h=7 m=50
